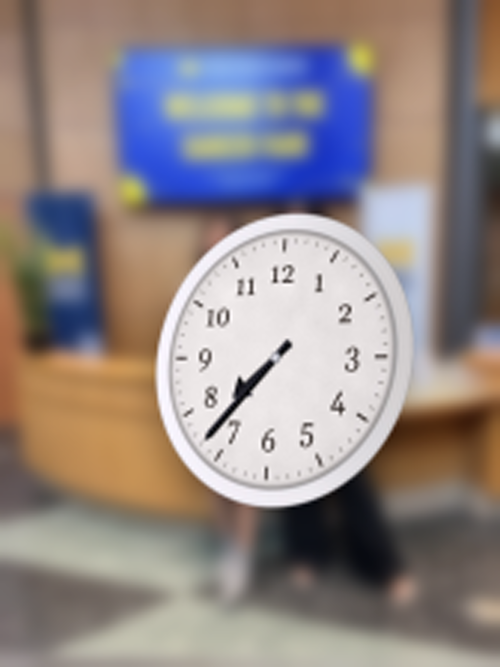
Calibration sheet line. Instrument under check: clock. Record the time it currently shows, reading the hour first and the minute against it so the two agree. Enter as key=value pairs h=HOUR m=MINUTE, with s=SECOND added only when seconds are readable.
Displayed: h=7 m=37
